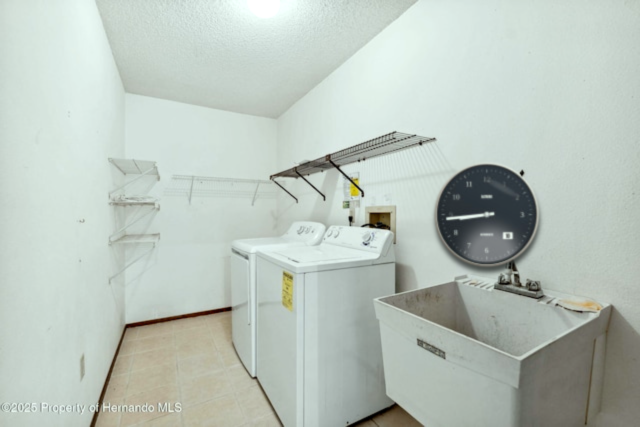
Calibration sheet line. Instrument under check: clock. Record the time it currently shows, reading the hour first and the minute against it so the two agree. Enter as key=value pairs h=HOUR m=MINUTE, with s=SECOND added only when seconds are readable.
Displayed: h=8 m=44
